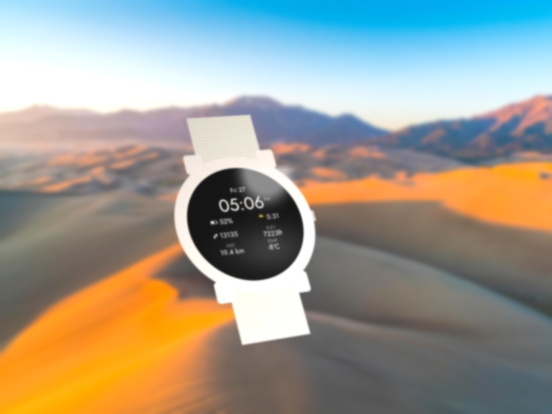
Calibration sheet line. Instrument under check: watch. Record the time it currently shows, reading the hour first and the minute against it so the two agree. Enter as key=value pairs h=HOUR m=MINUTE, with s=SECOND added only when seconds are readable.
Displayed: h=5 m=6
